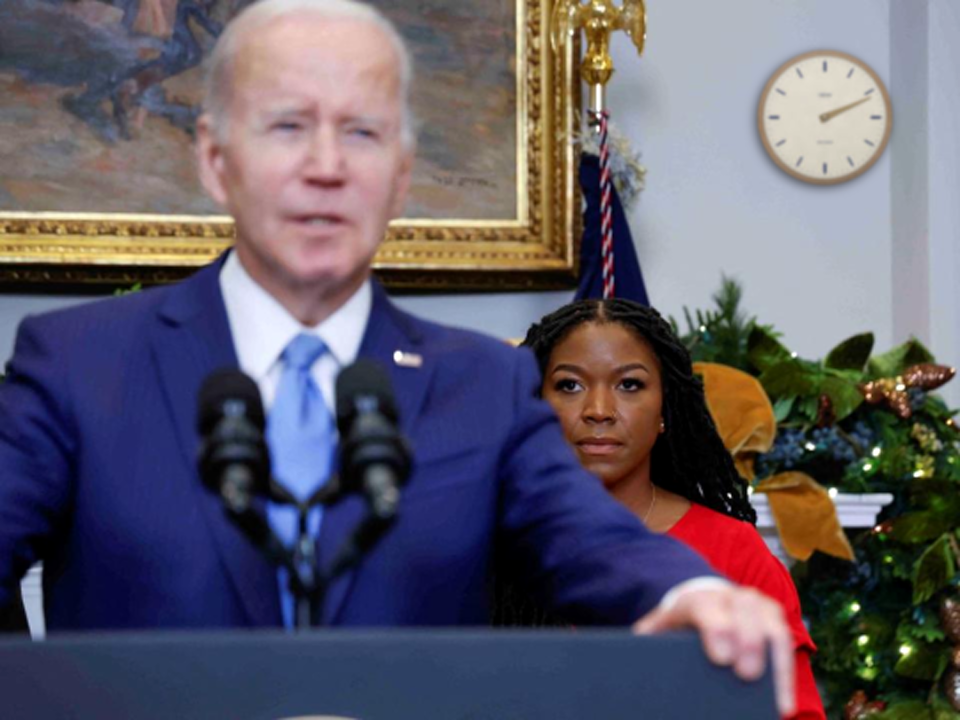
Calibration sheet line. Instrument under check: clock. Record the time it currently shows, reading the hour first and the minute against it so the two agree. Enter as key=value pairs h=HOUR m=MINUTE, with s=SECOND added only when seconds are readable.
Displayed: h=2 m=11
